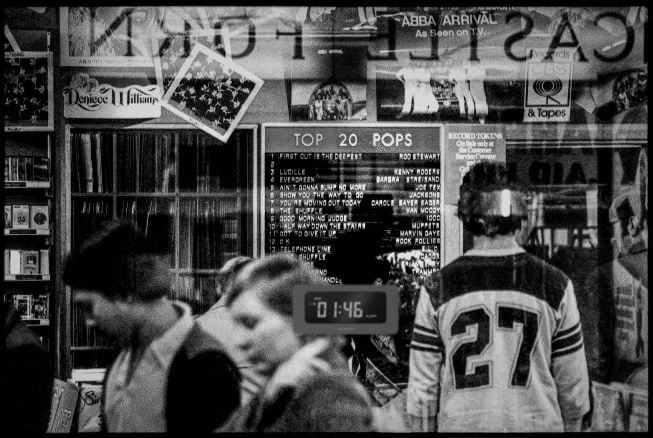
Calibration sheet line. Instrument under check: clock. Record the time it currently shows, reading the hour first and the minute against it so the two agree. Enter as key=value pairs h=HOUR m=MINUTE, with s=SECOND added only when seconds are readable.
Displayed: h=1 m=46
